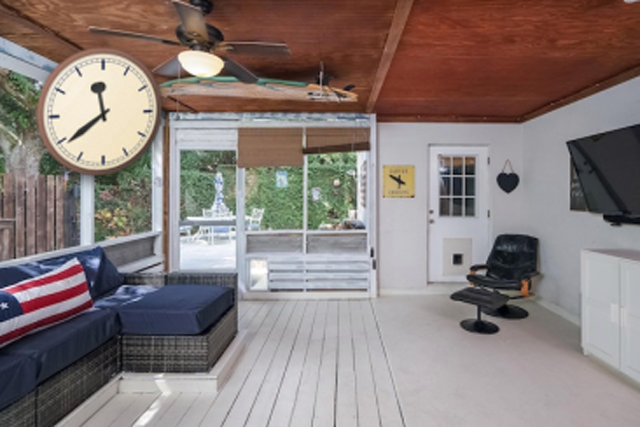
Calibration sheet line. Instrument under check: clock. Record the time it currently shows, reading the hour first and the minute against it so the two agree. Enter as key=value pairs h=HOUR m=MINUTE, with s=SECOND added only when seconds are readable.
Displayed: h=11 m=39
